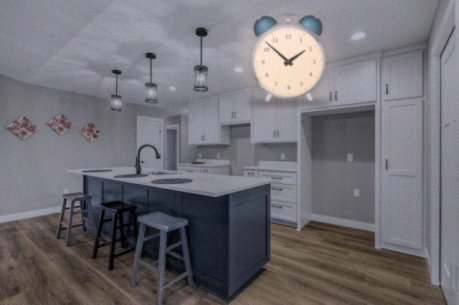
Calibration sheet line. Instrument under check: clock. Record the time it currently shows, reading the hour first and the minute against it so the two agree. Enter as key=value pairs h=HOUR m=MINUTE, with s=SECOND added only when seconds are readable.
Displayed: h=1 m=52
